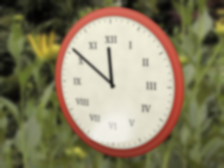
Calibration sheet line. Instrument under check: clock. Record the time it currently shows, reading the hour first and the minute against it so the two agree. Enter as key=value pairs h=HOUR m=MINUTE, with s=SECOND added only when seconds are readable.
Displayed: h=11 m=51
